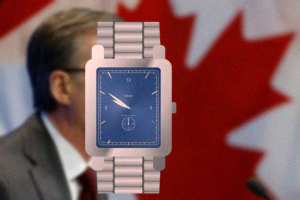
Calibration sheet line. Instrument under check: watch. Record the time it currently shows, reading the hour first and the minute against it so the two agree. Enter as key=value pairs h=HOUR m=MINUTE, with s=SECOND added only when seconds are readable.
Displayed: h=9 m=51
